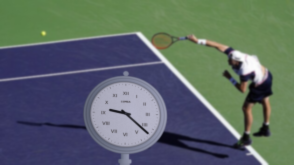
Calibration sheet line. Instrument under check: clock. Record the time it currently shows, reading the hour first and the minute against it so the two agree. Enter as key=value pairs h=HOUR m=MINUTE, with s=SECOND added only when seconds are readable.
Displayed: h=9 m=22
